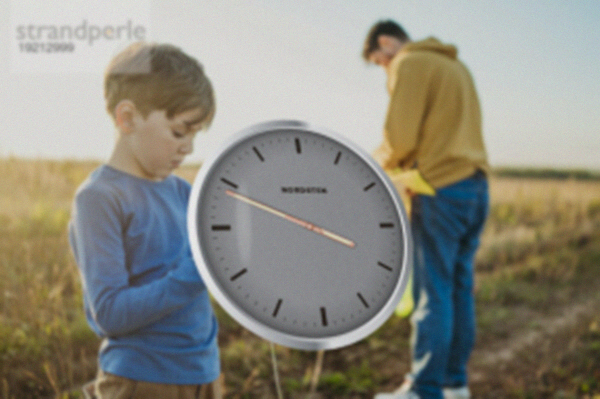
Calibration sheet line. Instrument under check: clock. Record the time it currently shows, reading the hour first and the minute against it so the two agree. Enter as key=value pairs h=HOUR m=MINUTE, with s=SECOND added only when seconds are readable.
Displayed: h=3 m=49
